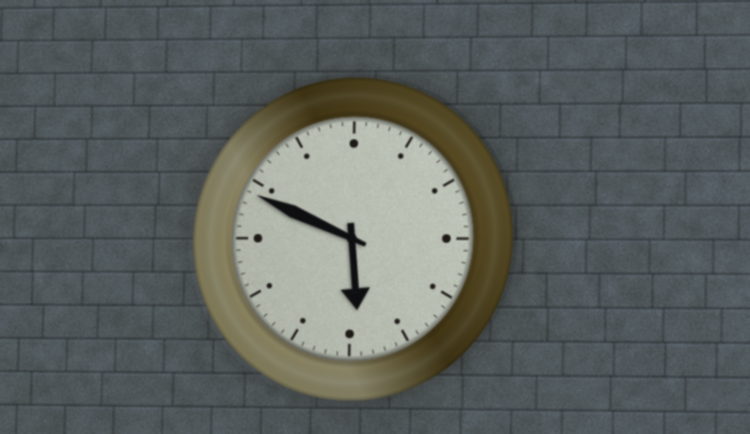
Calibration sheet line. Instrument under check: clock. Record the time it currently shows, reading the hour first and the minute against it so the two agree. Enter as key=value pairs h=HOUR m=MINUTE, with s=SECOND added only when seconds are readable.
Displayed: h=5 m=49
